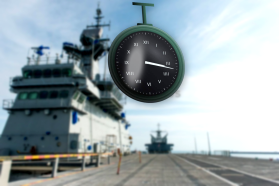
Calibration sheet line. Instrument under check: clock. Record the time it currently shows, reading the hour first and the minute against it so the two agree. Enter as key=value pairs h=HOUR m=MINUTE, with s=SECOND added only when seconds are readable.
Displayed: h=3 m=17
